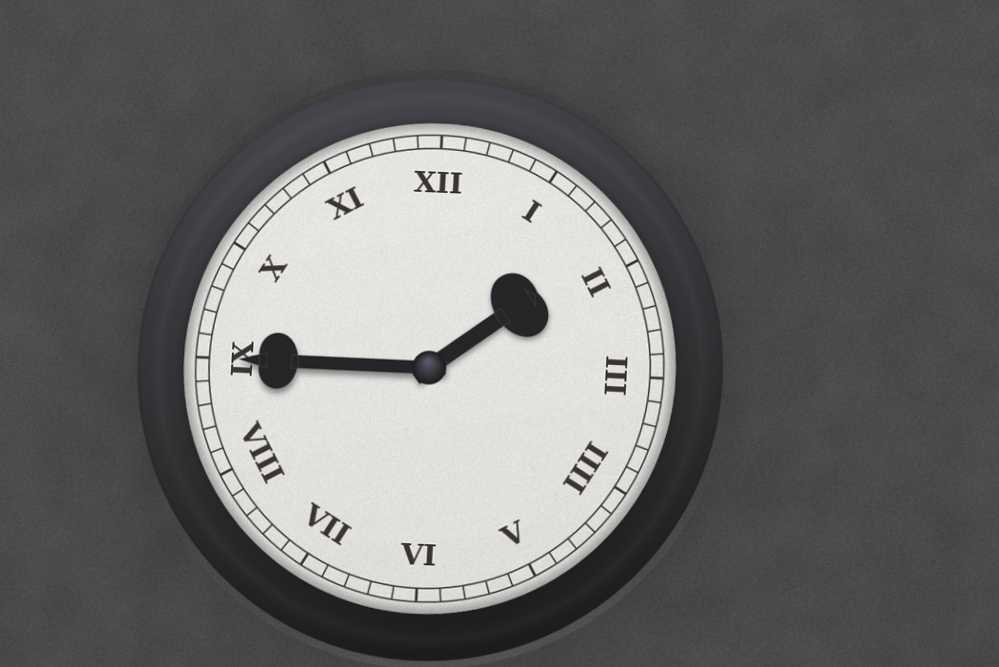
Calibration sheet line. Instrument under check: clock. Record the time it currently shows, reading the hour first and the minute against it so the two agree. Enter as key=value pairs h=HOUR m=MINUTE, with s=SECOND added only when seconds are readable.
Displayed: h=1 m=45
